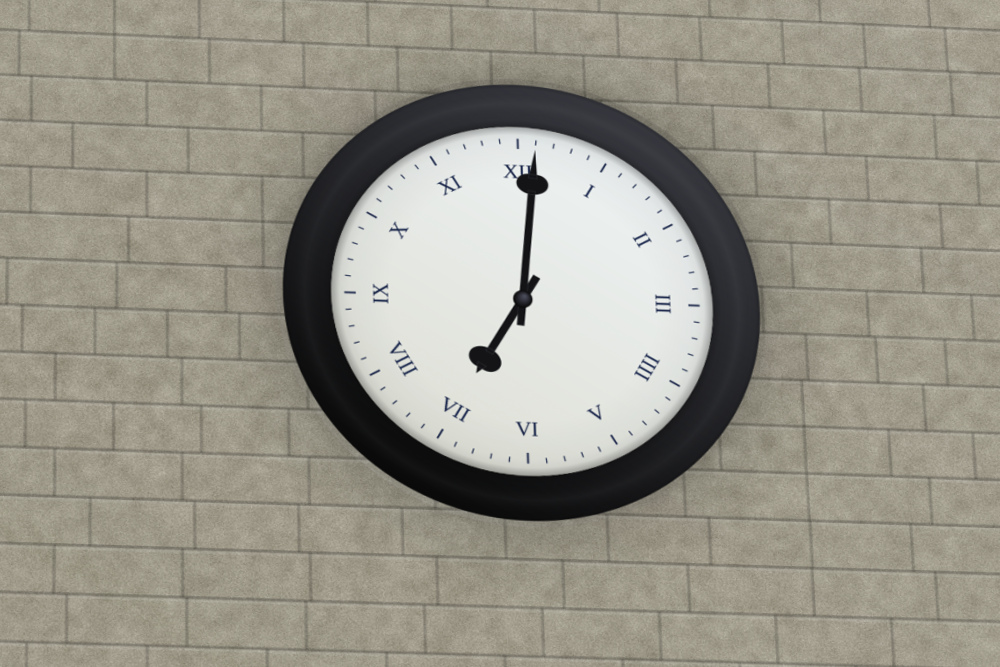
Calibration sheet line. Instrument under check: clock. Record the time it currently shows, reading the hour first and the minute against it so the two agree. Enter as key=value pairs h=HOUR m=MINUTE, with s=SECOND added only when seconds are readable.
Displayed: h=7 m=1
